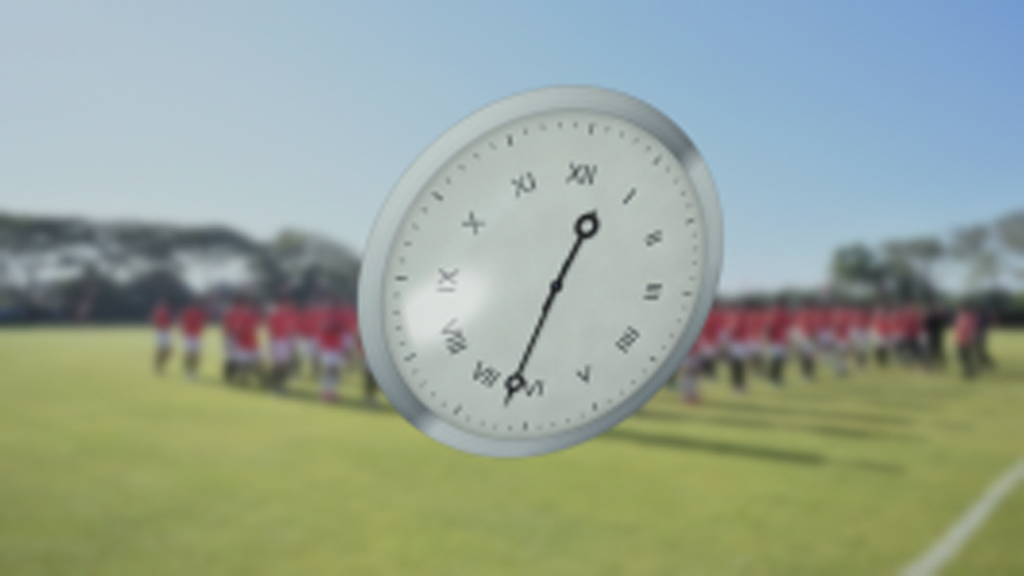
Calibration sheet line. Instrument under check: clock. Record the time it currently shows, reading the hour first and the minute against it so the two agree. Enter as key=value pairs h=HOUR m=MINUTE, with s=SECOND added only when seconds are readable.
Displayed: h=12 m=32
